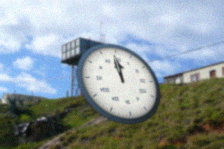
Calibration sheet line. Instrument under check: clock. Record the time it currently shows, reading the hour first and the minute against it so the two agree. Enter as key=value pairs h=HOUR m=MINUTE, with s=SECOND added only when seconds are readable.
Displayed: h=11 m=59
